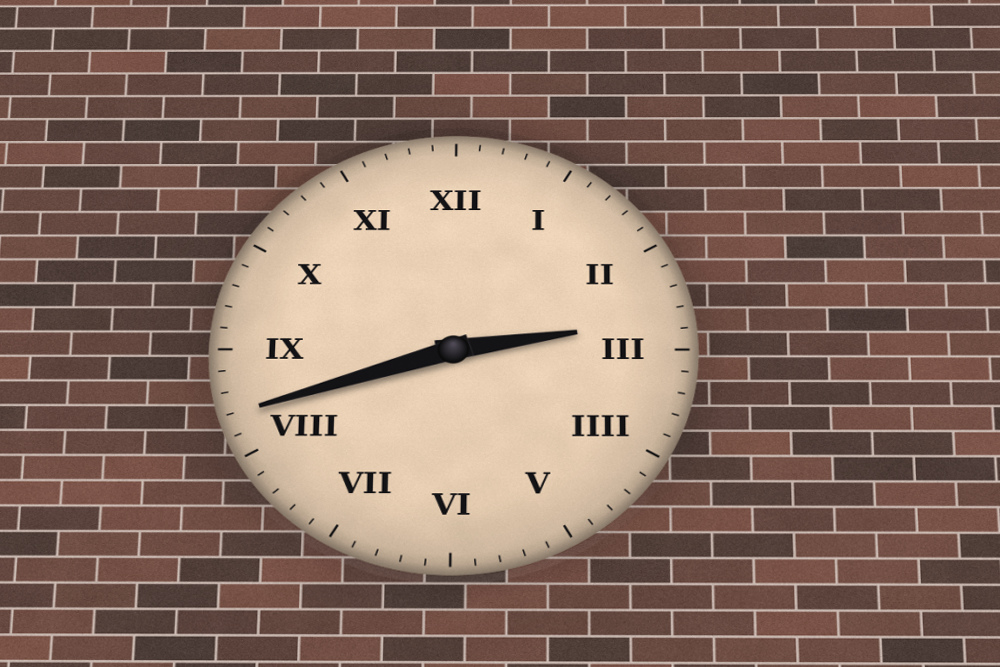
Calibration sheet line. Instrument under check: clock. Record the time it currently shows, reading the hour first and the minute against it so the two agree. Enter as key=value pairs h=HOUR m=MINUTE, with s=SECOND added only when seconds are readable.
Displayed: h=2 m=42
